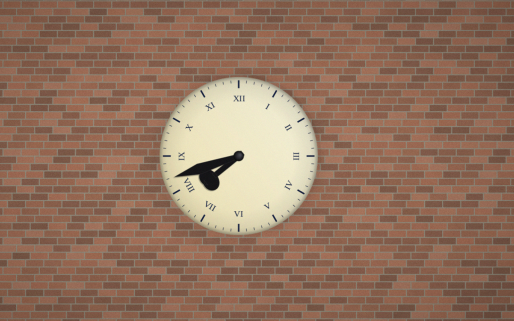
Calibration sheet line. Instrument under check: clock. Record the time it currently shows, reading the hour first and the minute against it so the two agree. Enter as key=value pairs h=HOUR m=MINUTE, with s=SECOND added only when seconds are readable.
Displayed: h=7 m=42
